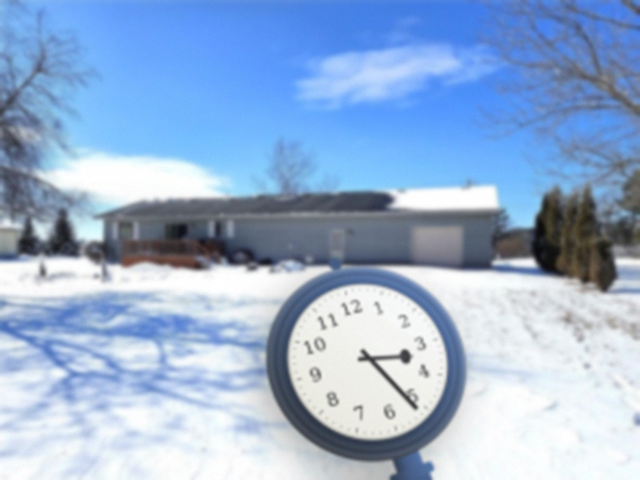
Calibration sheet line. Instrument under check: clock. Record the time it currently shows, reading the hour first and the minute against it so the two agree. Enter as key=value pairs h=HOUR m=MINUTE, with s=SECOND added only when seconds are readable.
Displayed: h=3 m=26
